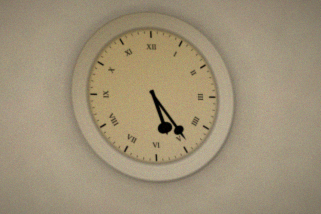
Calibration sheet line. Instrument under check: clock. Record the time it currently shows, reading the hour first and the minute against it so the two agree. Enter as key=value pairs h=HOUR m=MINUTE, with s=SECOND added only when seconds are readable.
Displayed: h=5 m=24
